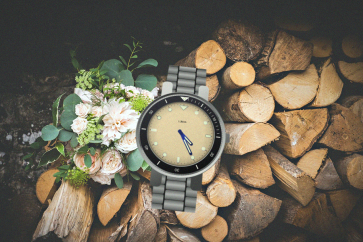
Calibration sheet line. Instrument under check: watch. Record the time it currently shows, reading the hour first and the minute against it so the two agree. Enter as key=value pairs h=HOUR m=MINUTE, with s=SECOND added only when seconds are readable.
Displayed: h=4 m=25
